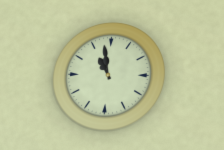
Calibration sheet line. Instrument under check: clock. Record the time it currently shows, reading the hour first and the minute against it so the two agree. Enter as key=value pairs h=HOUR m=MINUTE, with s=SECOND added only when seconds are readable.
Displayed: h=10 m=58
